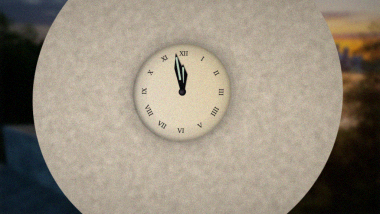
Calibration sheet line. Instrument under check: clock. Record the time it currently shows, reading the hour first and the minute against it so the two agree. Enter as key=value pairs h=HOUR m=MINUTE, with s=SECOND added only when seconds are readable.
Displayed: h=11 m=58
